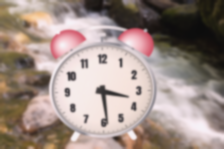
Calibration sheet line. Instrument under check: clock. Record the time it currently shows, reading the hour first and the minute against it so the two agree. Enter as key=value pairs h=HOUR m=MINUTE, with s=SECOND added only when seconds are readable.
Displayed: h=3 m=29
